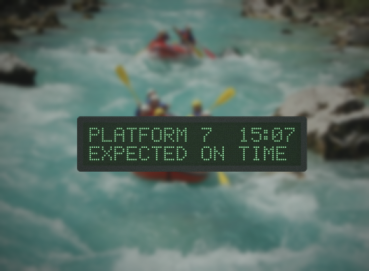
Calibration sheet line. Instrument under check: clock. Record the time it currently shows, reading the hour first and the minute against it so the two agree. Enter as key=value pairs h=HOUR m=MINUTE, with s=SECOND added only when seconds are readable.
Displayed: h=15 m=7
